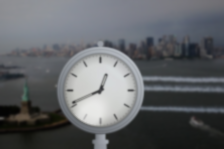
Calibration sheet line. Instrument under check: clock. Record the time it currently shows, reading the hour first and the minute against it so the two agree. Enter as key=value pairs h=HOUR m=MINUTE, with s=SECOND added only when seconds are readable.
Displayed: h=12 m=41
